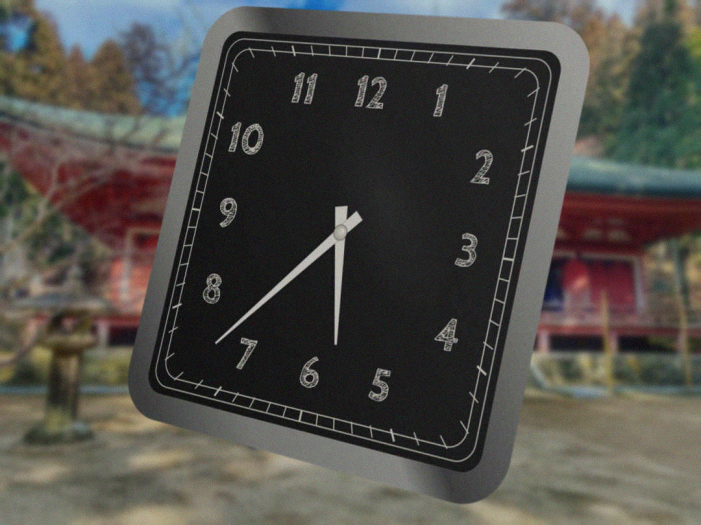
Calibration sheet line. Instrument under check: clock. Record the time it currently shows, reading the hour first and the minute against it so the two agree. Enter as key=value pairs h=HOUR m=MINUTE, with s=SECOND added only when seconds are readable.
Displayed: h=5 m=37
